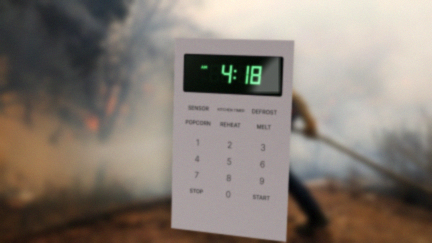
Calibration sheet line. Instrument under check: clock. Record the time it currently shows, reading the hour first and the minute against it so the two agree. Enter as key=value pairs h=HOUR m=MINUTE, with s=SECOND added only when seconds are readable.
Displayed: h=4 m=18
